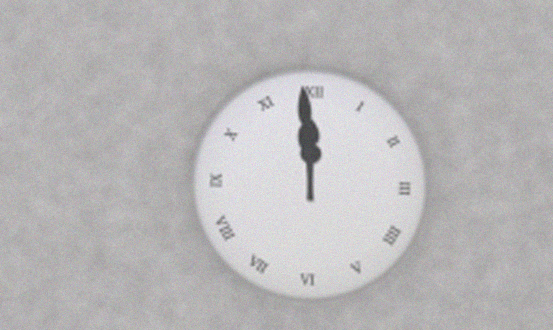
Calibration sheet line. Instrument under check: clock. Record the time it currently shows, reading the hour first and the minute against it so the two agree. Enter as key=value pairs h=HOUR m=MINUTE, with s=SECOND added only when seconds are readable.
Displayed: h=11 m=59
